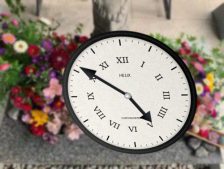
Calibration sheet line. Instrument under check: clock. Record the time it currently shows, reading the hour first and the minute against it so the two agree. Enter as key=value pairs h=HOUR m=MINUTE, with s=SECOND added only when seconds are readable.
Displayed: h=4 m=51
